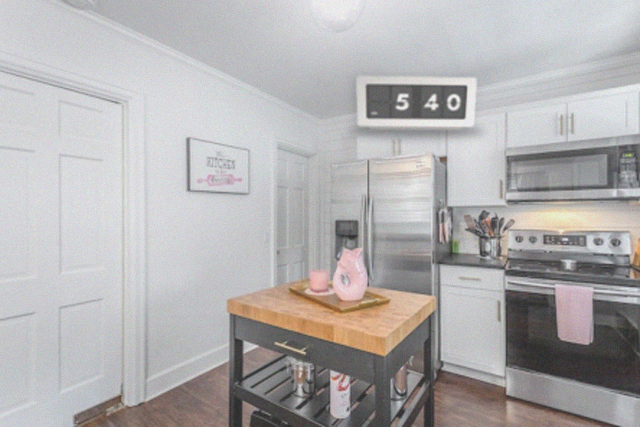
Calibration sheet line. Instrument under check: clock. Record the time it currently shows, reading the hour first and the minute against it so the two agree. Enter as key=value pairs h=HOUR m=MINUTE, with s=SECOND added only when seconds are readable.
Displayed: h=5 m=40
